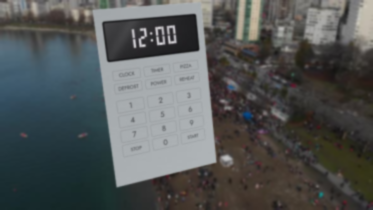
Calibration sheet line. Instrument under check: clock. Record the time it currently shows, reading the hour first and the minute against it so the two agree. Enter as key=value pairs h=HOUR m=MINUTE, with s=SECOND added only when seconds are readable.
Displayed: h=12 m=0
